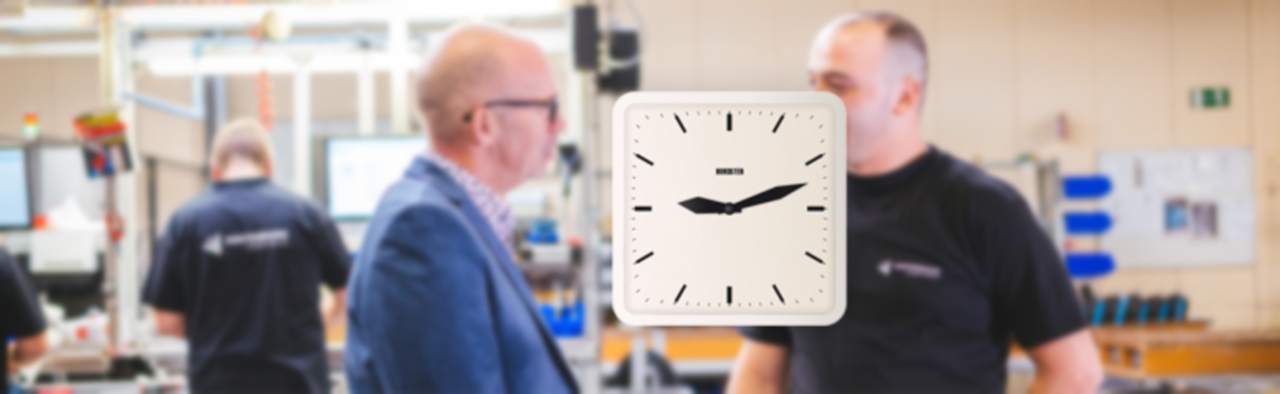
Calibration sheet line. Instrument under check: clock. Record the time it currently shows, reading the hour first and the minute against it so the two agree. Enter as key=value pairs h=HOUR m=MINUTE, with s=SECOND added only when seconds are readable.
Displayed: h=9 m=12
